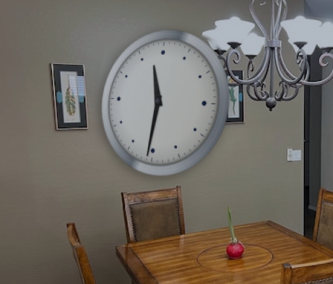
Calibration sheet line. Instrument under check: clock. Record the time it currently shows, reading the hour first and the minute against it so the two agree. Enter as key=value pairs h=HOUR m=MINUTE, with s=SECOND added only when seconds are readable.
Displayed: h=11 m=31
